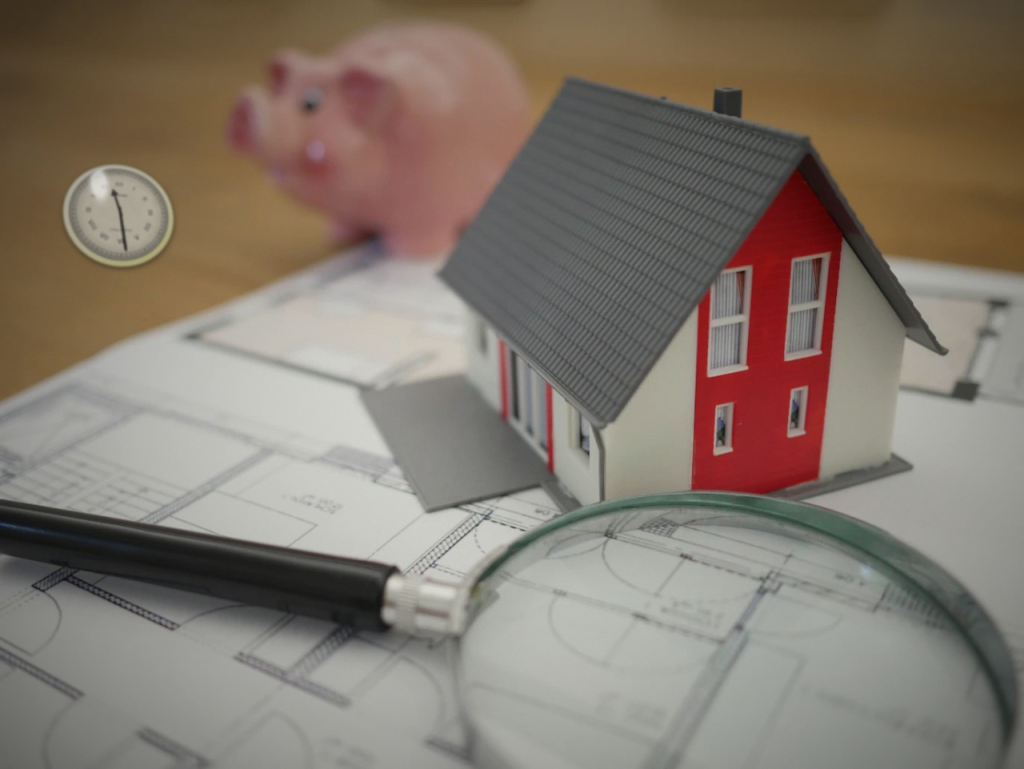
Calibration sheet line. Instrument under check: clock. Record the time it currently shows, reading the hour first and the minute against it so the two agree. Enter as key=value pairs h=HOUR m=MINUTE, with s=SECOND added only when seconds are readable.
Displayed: h=11 m=29
